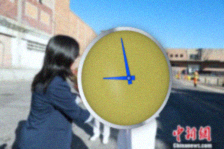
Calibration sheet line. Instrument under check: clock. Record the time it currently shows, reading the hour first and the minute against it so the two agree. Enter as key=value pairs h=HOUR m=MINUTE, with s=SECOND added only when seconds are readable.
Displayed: h=8 m=58
